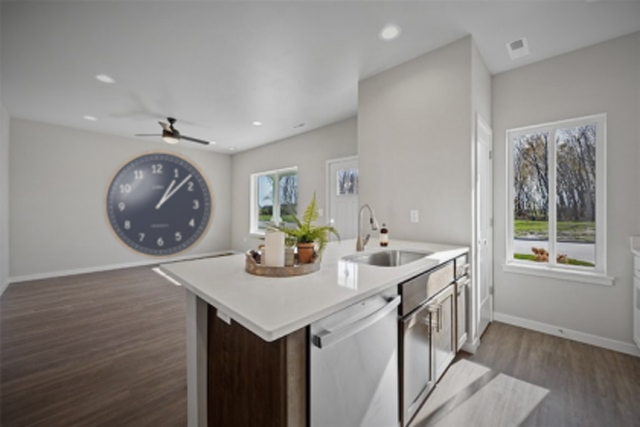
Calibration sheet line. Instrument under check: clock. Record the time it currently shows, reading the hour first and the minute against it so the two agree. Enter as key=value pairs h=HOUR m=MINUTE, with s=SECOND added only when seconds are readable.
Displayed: h=1 m=8
